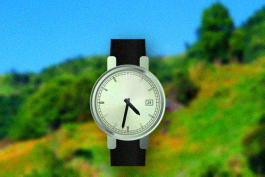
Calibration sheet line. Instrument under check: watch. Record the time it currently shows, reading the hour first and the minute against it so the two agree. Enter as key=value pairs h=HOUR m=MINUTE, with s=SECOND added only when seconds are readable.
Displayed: h=4 m=32
